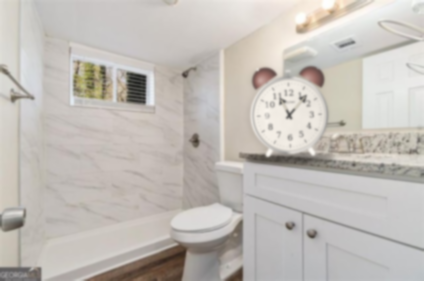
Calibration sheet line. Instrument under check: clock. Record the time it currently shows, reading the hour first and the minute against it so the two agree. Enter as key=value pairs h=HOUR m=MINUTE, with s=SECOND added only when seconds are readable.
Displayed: h=11 m=7
